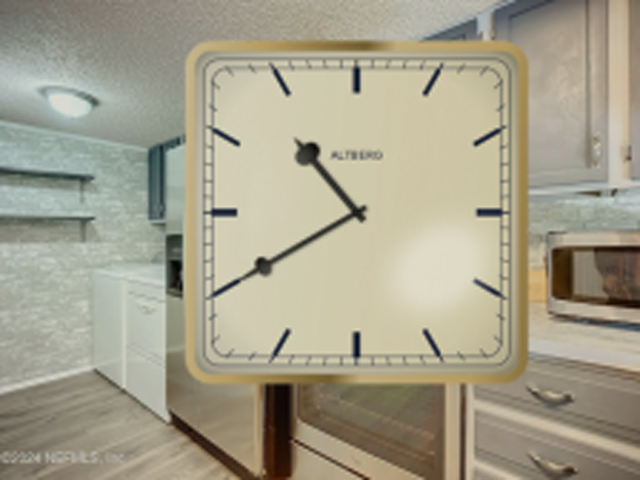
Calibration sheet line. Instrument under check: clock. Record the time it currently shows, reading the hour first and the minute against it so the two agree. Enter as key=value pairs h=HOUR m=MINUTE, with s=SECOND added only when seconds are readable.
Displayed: h=10 m=40
